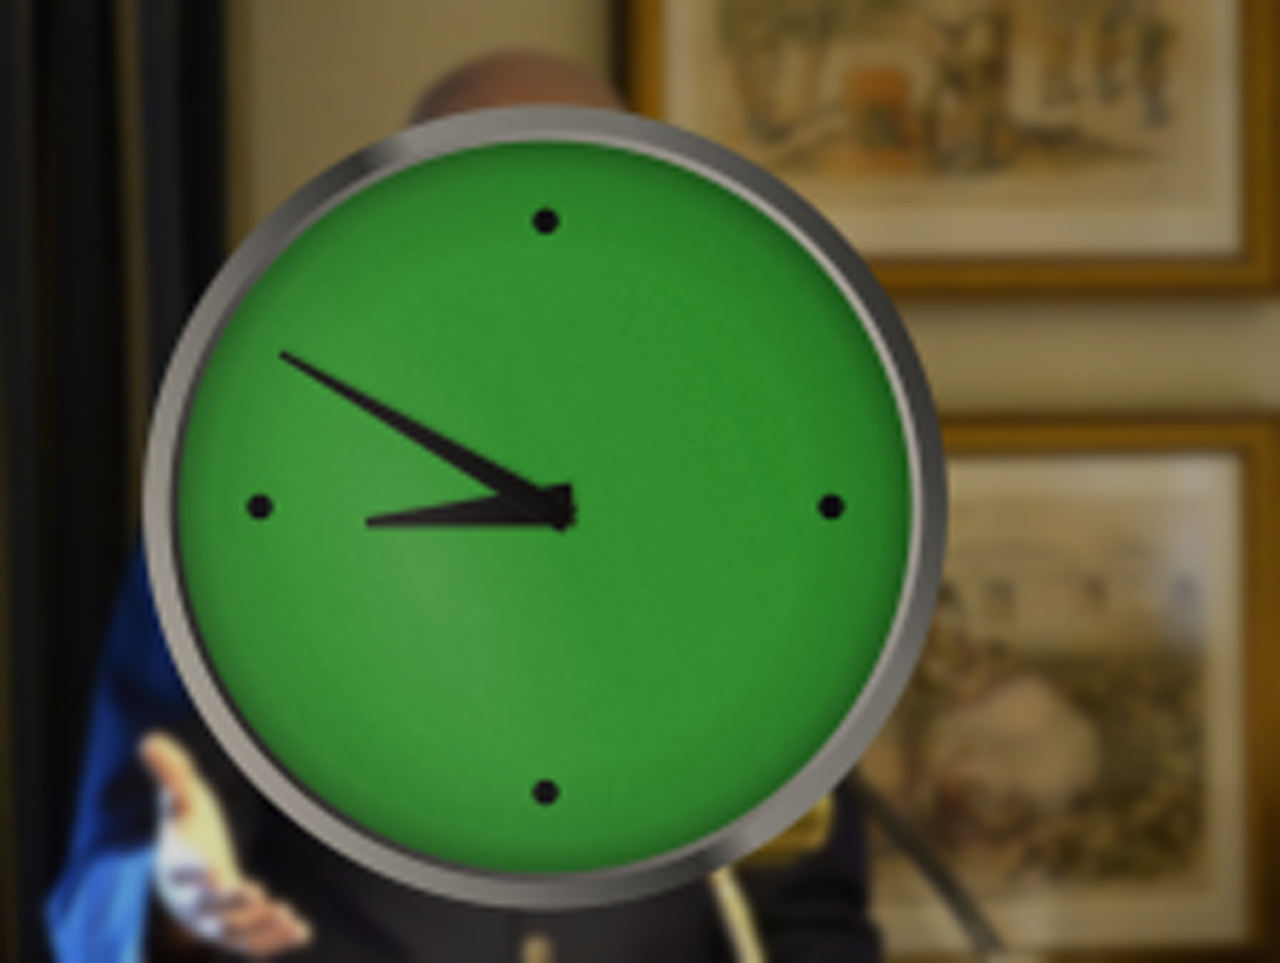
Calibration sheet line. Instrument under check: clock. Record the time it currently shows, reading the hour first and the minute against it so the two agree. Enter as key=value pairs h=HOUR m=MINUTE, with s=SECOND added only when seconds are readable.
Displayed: h=8 m=50
